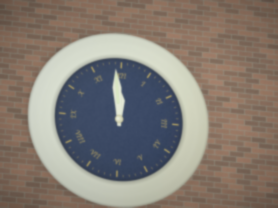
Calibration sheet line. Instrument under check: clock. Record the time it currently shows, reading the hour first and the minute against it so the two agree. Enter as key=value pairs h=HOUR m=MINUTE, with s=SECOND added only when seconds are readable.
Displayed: h=11 m=59
